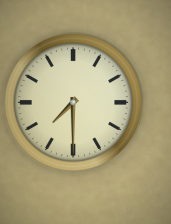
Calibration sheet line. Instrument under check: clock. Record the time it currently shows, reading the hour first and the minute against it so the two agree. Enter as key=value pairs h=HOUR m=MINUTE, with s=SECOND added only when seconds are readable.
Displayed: h=7 m=30
